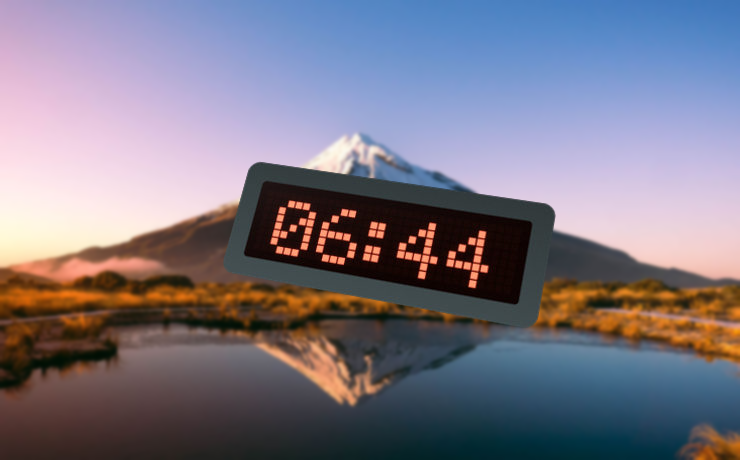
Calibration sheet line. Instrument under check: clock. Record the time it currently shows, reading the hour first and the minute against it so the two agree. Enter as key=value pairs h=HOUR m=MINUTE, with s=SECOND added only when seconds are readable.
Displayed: h=6 m=44
